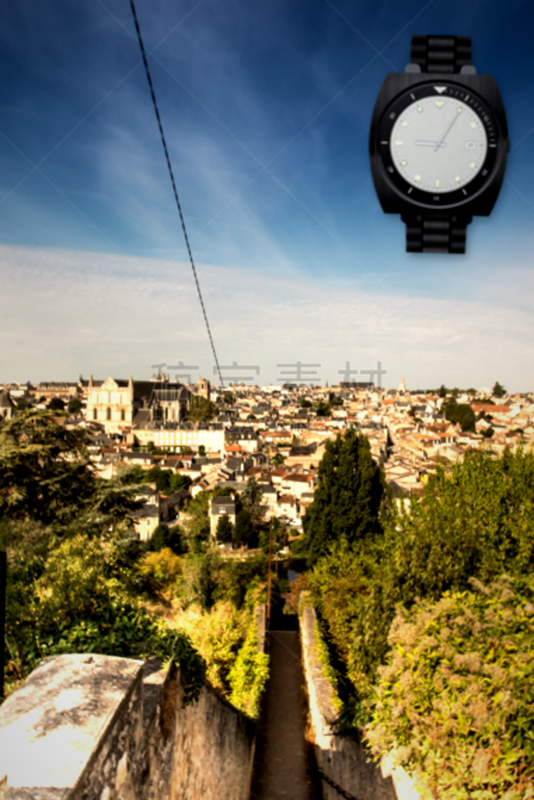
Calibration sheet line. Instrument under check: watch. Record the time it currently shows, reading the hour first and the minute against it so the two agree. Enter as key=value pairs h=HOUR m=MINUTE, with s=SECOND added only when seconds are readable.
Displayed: h=9 m=5
